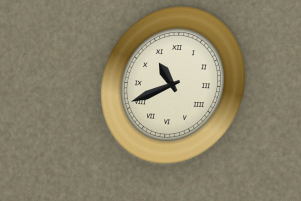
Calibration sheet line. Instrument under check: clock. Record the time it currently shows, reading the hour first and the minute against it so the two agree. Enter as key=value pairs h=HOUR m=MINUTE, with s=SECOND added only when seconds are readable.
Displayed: h=10 m=41
